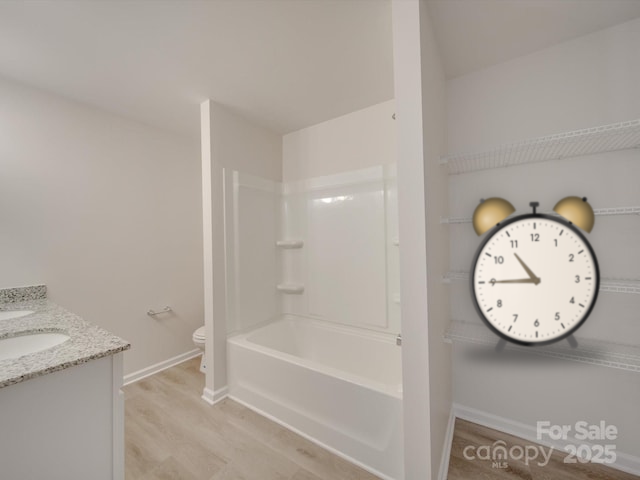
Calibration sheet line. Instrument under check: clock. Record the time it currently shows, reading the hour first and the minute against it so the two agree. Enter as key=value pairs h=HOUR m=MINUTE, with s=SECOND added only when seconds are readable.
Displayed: h=10 m=45
